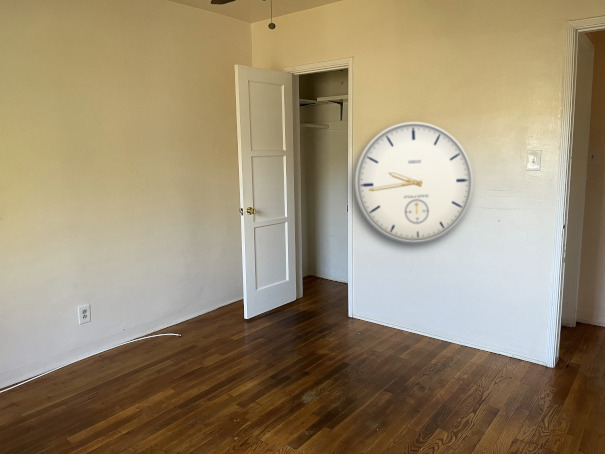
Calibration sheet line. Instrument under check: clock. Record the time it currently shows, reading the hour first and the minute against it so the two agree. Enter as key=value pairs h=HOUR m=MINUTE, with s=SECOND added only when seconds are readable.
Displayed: h=9 m=44
